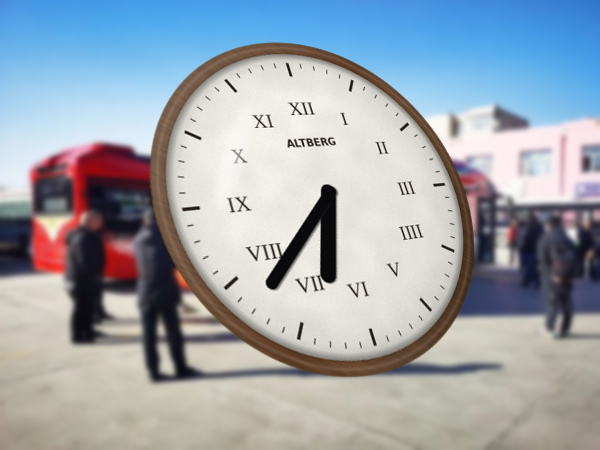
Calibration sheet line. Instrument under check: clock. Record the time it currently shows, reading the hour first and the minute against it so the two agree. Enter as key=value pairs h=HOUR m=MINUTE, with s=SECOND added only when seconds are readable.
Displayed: h=6 m=38
